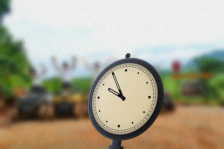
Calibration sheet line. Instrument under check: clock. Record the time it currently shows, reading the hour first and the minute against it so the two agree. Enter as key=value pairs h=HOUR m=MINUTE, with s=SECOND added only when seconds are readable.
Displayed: h=9 m=55
